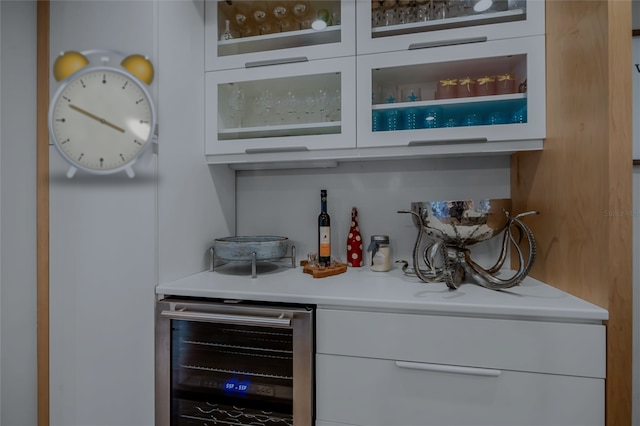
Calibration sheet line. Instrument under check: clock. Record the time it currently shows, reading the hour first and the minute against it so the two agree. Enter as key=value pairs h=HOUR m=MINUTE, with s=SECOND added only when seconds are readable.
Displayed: h=3 m=49
